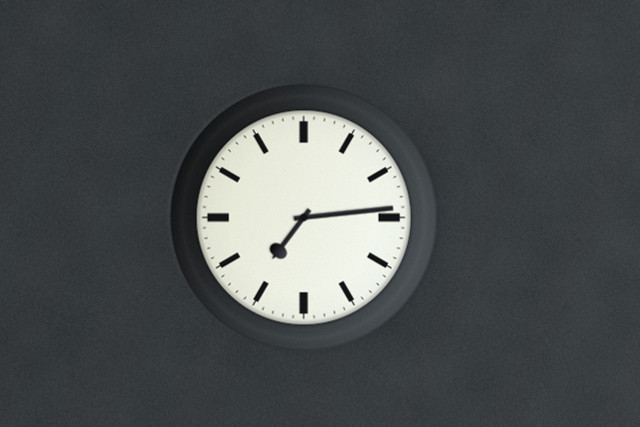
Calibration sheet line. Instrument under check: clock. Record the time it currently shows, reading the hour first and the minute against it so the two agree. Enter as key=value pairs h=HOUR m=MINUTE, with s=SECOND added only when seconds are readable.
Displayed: h=7 m=14
